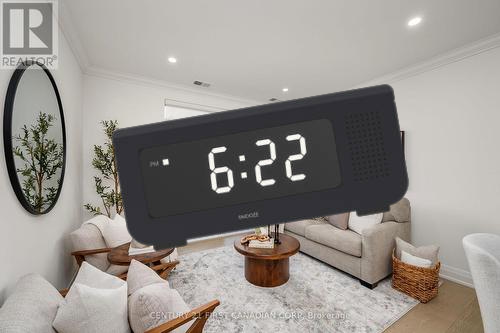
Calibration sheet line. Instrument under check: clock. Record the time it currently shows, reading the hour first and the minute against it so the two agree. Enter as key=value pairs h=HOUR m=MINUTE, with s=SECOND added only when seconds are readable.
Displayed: h=6 m=22
